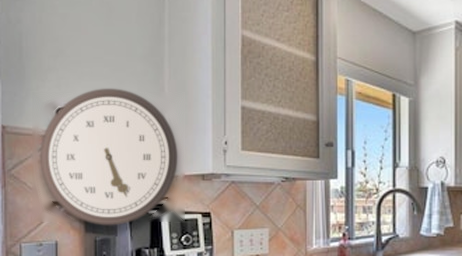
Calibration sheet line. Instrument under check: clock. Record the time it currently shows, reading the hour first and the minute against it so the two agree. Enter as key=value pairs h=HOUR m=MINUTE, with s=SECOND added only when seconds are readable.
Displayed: h=5 m=26
